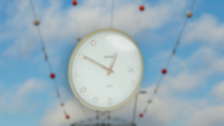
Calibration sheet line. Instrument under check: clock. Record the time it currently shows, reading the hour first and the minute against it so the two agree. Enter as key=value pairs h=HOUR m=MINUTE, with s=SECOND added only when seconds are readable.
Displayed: h=12 m=50
